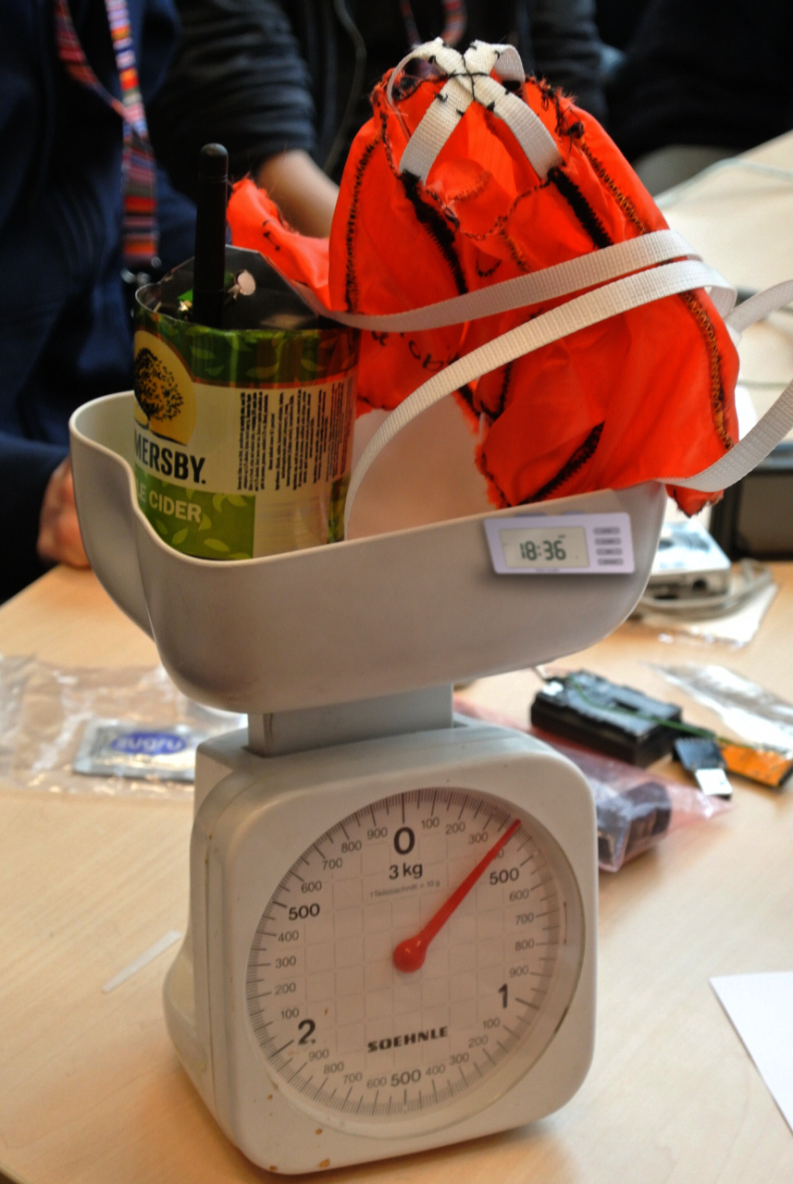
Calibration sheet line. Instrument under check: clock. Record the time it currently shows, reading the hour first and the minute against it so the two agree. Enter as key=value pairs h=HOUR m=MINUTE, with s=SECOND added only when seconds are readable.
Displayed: h=18 m=36
